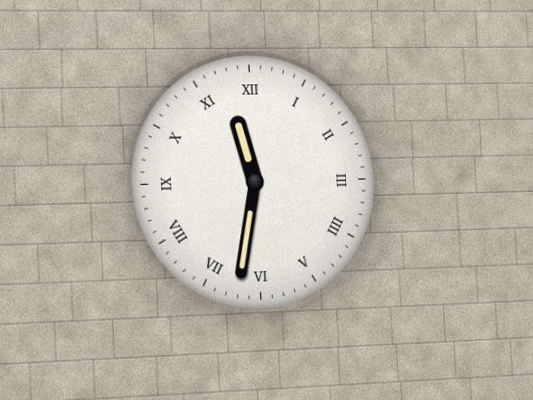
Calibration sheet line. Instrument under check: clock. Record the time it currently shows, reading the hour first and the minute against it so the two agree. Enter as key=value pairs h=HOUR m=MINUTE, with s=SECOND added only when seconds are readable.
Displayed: h=11 m=32
